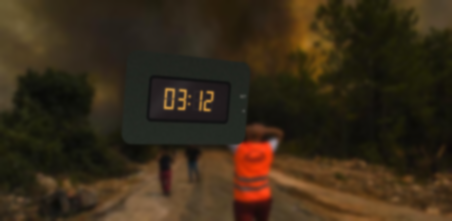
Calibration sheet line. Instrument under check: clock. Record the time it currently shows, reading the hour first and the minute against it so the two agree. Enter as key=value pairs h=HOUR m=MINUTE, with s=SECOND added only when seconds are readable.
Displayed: h=3 m=12
